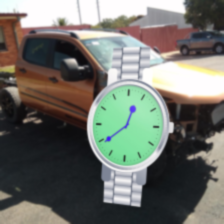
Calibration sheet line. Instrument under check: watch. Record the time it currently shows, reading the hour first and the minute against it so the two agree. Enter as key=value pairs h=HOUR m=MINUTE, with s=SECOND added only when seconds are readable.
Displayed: h=12 m=39
